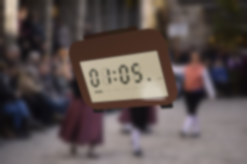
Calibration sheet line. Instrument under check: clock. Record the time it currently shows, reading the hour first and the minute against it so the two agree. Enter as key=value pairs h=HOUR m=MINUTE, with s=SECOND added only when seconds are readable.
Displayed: h=1 m=5
